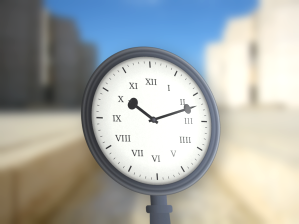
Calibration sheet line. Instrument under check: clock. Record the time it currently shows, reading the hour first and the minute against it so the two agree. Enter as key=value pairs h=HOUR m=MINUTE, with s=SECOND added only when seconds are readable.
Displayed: h=10 m=12
